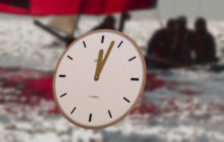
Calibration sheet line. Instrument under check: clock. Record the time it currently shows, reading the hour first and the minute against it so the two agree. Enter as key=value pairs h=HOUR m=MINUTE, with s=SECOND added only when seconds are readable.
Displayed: h=12 m=3
